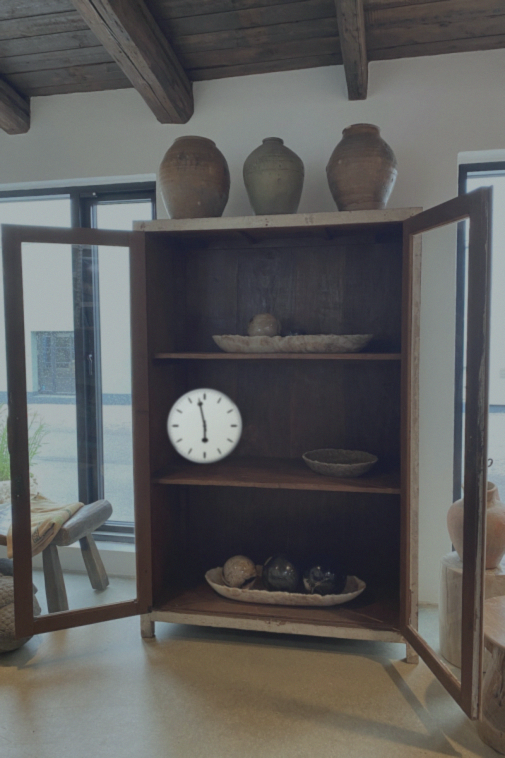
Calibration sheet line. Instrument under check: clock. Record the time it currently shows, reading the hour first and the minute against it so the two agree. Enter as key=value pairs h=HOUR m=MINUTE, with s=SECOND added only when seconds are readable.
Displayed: h=5 m=58
